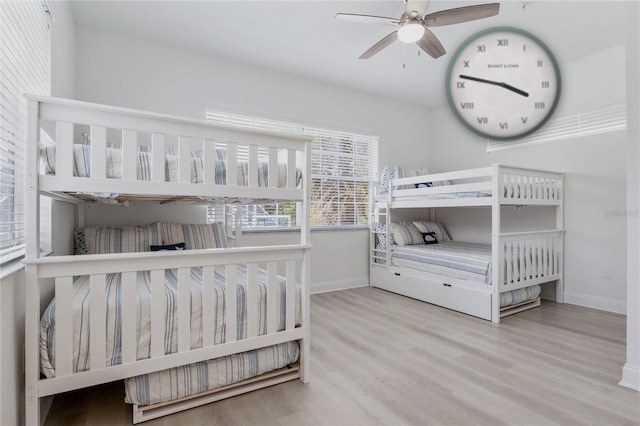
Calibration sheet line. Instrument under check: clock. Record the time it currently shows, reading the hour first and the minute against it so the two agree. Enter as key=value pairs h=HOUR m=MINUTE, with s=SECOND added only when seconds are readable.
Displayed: h=3 m=47
